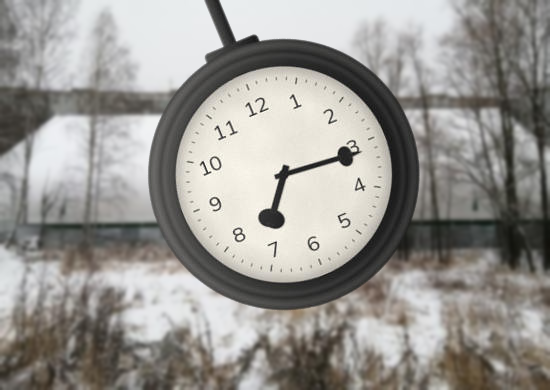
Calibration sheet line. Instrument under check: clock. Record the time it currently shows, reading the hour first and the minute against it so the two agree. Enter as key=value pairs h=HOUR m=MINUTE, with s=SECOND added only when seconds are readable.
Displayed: h=7 m=16
